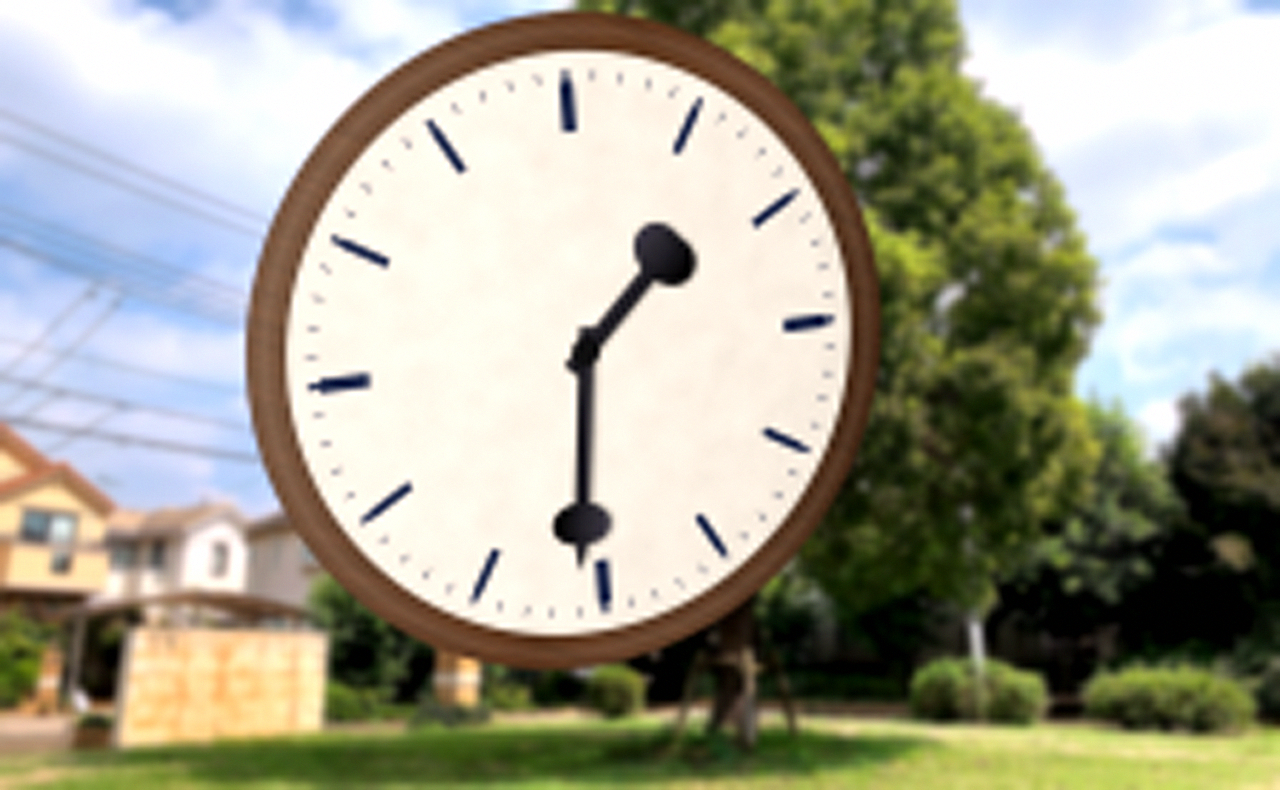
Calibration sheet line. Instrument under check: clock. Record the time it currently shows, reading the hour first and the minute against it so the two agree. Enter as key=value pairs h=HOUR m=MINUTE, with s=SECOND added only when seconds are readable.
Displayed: h=1 m=31
